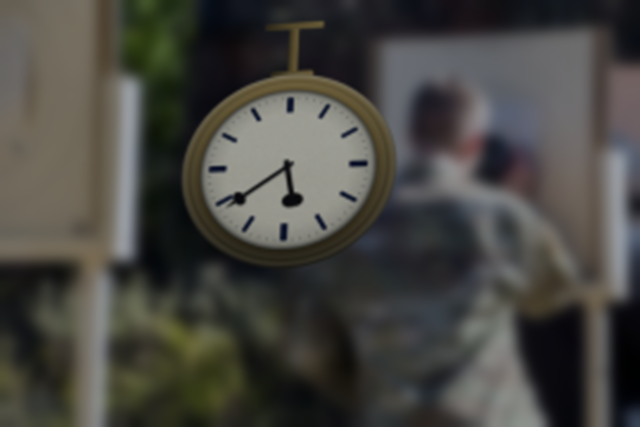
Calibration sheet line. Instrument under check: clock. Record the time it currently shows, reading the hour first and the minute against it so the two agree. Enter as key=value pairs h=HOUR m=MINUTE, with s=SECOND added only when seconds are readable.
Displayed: h=5 m=39
